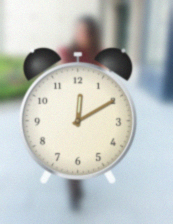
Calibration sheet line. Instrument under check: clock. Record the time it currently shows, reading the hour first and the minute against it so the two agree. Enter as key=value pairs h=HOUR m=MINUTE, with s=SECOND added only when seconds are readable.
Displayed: h=12 m=10
